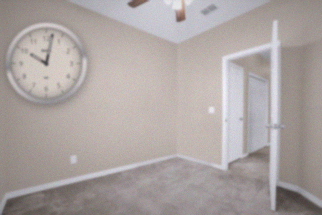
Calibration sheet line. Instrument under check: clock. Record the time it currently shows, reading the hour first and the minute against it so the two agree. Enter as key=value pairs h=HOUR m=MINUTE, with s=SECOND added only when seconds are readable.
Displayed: h=10 m=2
